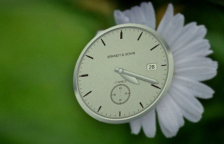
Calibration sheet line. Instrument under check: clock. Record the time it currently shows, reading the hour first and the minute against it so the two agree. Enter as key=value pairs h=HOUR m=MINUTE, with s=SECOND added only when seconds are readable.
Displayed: h=4 m=19
